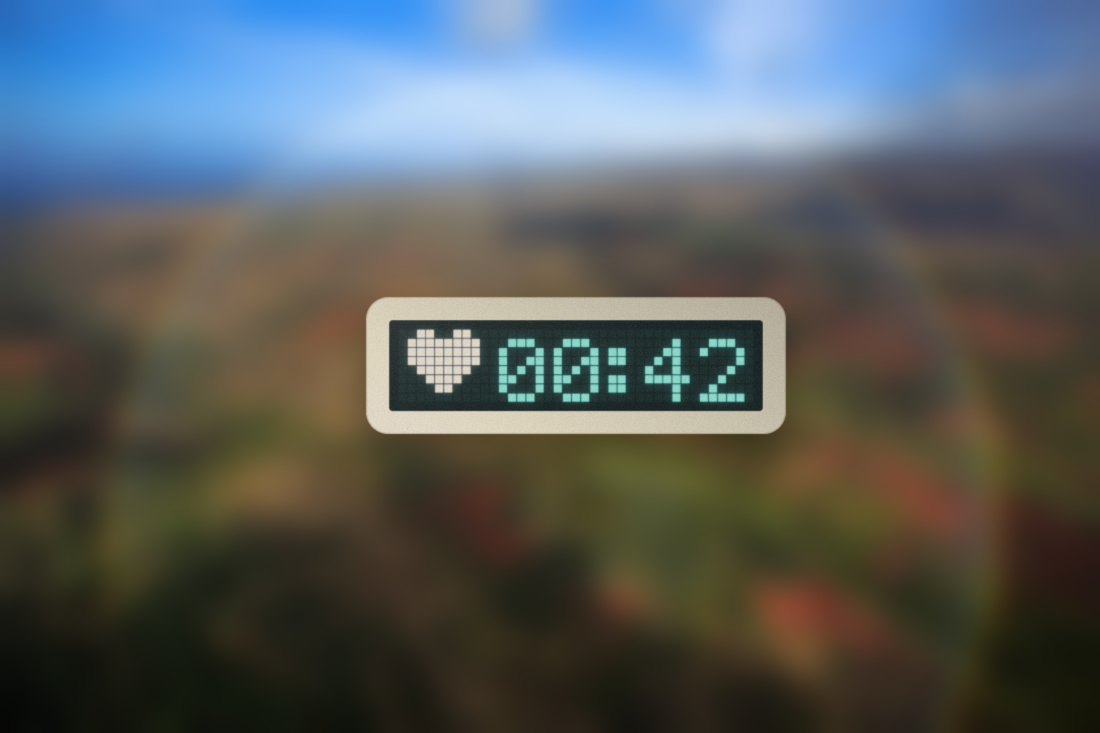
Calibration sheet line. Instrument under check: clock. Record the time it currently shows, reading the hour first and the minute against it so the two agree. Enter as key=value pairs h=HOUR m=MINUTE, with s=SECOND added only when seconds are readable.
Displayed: h=0 m=42
